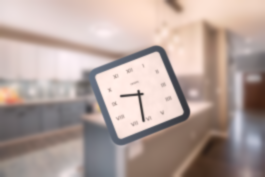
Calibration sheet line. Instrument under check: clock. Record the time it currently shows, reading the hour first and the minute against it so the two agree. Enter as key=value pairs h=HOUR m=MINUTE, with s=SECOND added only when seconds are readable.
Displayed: h=9 m=32
